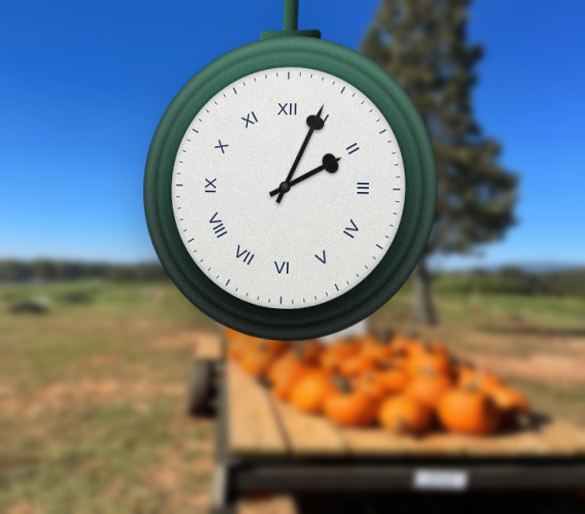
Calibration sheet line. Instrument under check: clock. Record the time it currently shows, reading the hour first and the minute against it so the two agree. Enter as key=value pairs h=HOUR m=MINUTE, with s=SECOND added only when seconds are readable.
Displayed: h=2 m=4
